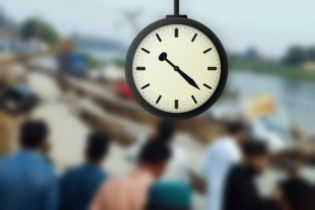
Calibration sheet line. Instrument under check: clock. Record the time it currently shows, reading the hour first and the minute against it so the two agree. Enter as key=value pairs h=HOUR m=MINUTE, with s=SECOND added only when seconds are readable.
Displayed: h=10 m=22
